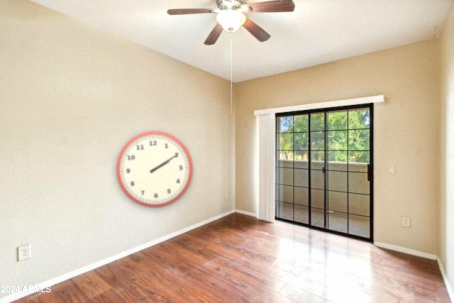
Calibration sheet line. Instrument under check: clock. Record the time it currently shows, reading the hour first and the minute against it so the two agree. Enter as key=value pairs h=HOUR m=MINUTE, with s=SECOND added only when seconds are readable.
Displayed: h=2 m=10
